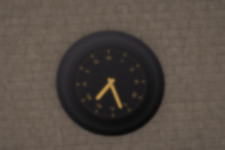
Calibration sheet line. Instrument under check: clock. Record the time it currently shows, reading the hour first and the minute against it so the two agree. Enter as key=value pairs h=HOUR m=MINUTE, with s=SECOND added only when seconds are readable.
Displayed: h=7 m=27
